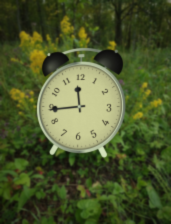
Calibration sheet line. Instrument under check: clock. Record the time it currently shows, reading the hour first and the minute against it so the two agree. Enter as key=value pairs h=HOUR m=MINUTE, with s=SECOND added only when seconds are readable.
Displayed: h=11 m=44
